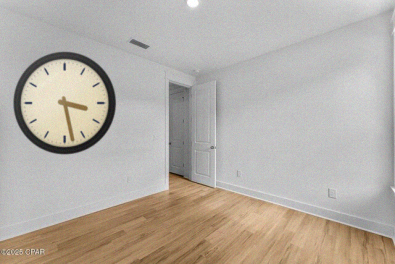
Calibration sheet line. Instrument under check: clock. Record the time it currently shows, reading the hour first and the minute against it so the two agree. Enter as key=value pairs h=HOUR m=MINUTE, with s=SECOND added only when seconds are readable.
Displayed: h=3 m=28
